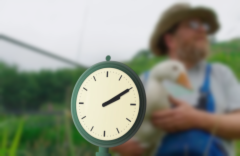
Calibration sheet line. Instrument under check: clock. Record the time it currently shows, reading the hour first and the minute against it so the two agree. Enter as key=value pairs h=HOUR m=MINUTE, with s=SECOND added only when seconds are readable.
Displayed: h=2 m=10
